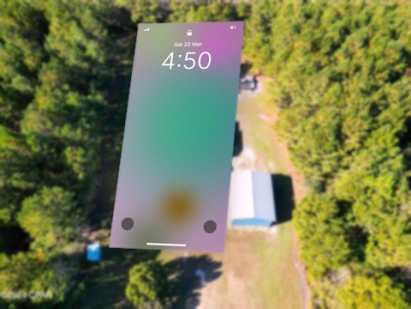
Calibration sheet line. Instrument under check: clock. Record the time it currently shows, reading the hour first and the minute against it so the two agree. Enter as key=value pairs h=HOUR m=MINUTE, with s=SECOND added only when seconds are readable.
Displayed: h=4 m=50
